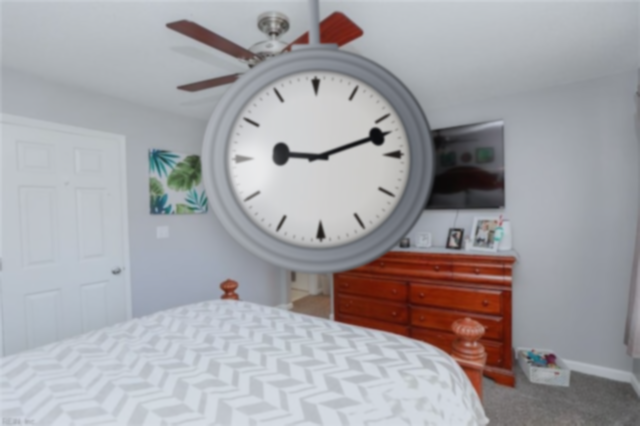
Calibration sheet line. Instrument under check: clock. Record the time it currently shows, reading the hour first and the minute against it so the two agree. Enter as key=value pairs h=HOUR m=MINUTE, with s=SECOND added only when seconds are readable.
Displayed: h=9 m=12
